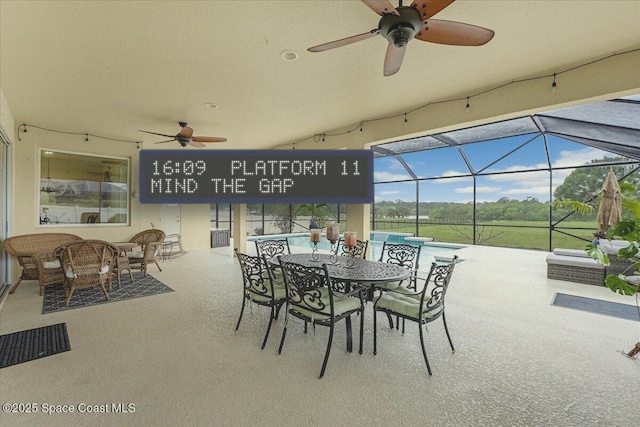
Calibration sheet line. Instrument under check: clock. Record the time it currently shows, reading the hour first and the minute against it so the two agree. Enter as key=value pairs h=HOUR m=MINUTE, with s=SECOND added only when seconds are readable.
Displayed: h=16 m=9
